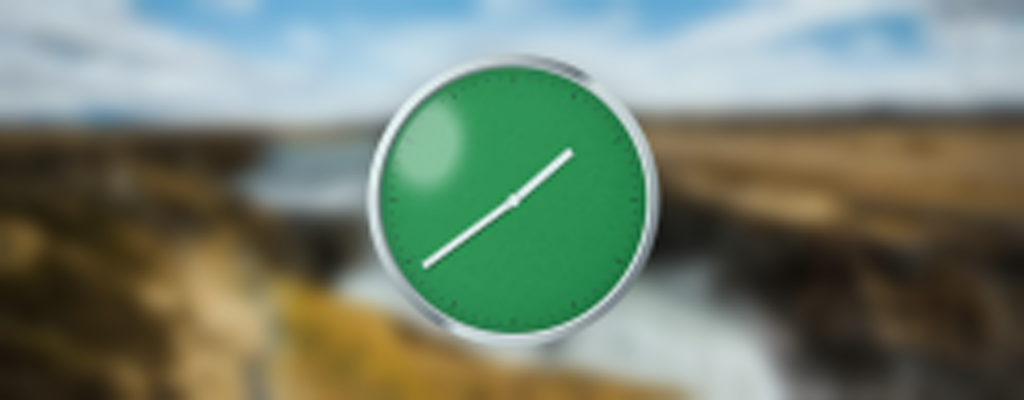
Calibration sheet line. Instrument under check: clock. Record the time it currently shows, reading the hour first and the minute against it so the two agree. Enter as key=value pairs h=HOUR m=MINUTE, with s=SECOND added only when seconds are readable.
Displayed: h=1 m=39
